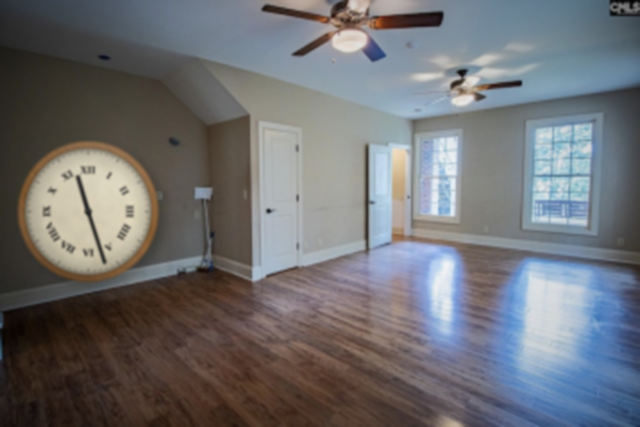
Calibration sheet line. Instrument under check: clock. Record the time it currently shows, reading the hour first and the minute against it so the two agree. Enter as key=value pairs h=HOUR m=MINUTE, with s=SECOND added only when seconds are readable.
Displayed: h=11 m=27
